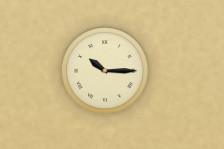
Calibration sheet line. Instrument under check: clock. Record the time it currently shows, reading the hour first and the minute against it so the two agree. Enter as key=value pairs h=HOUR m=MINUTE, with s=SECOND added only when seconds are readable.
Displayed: h=10 m=15
